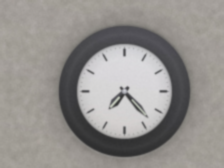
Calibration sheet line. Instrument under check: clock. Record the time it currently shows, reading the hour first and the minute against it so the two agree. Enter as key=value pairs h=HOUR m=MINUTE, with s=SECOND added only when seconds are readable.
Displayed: h=7 m=23
